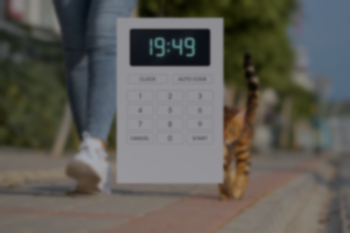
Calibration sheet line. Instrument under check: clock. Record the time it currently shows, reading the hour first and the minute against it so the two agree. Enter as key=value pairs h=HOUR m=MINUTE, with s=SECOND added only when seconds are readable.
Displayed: h=19 m=49
